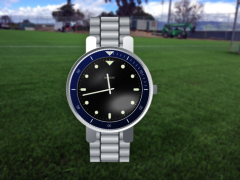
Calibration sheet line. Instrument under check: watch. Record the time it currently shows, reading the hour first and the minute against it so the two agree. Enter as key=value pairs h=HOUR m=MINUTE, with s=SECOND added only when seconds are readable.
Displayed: h=11 m=43
